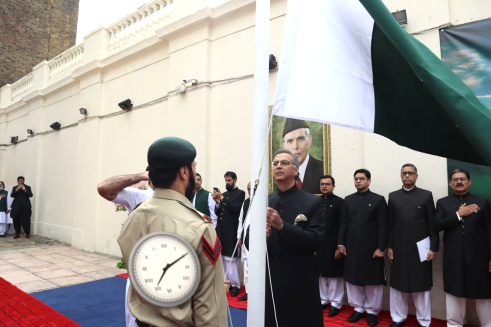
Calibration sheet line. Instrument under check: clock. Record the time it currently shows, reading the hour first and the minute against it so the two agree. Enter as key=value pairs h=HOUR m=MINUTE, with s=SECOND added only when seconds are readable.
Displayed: h=7 m=10
